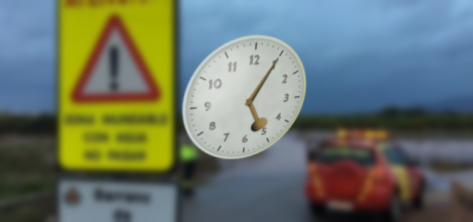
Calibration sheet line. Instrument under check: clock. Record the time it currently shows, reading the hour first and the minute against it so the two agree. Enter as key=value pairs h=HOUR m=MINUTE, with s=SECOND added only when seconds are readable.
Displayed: h=5 m=5
